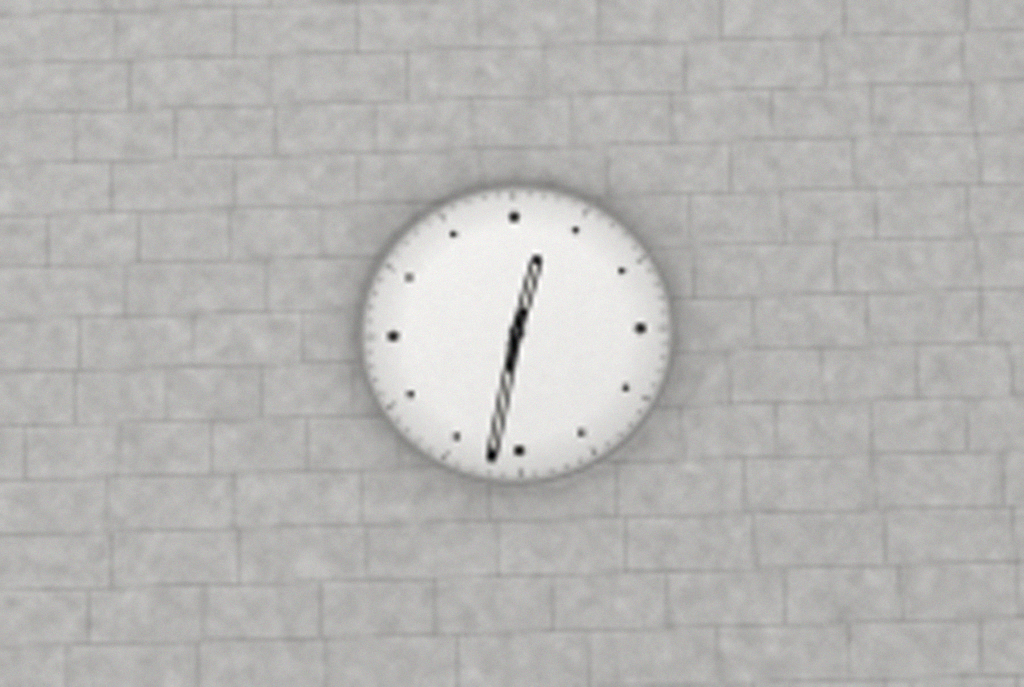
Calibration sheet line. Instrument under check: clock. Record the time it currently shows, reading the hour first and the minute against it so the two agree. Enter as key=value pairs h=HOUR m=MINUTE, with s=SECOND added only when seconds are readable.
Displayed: h=12 m=32
